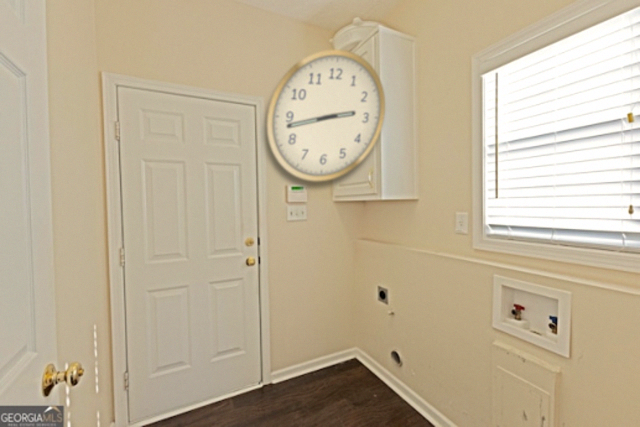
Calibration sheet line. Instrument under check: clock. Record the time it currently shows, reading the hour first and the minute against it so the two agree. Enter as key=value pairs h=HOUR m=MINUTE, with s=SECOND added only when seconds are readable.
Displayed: h=2 m=43
